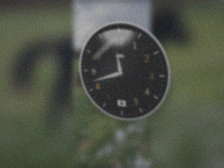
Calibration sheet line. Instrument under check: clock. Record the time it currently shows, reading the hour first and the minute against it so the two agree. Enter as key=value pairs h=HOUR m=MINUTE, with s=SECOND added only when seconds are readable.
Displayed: h=11 m=42
